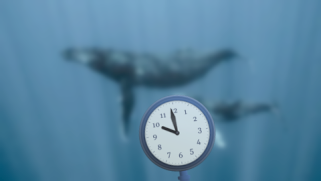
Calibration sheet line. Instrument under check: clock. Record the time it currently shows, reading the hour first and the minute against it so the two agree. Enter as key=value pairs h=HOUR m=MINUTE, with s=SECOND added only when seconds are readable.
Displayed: h=9 m=59
